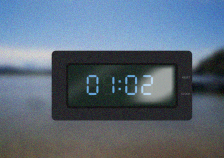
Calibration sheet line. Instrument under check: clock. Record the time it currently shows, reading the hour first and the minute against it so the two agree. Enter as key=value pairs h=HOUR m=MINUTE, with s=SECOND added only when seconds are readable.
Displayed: h=1 m=2
